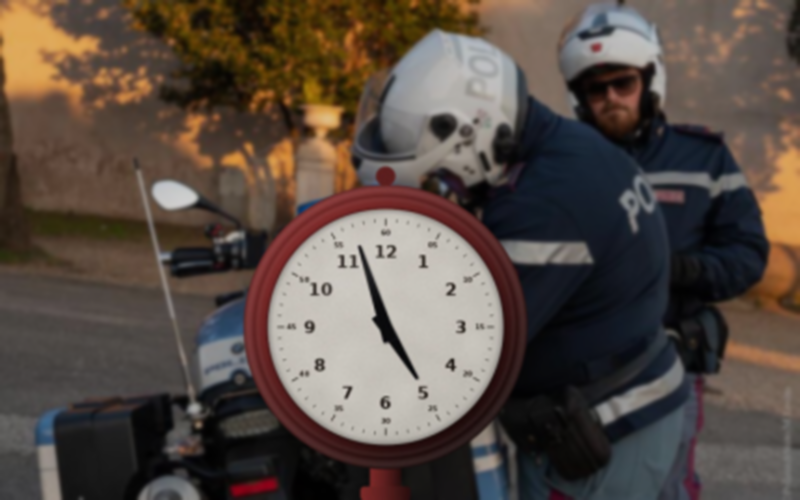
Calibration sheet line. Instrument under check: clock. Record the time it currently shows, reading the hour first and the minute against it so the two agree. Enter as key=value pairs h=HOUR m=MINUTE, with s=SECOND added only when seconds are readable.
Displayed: h=4 m=57
